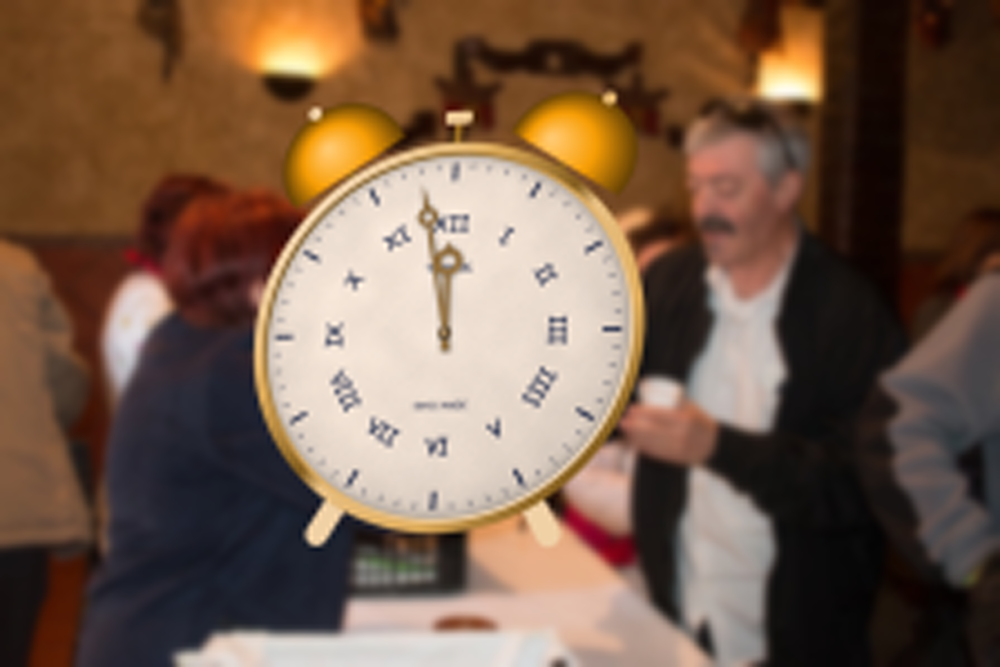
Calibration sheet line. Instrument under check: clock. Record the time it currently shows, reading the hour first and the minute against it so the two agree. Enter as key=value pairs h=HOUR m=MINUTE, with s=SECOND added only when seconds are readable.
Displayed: h=11 m=58
